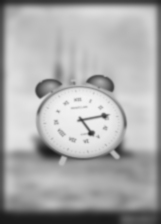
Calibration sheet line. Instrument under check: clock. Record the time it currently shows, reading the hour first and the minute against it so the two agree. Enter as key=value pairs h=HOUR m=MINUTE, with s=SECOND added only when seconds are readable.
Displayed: h=5 m=14
